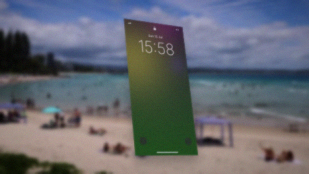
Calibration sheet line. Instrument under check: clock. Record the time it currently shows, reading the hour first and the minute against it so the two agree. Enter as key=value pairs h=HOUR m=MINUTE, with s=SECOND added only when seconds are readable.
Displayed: h=15 m=58
